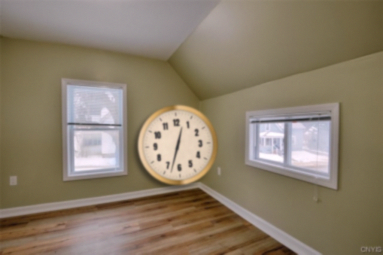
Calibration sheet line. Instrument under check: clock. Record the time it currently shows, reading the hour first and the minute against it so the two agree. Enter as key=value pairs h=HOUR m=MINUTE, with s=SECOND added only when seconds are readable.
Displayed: h=12 m=33
